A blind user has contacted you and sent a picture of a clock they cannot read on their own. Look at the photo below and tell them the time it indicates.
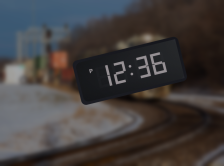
12:36
